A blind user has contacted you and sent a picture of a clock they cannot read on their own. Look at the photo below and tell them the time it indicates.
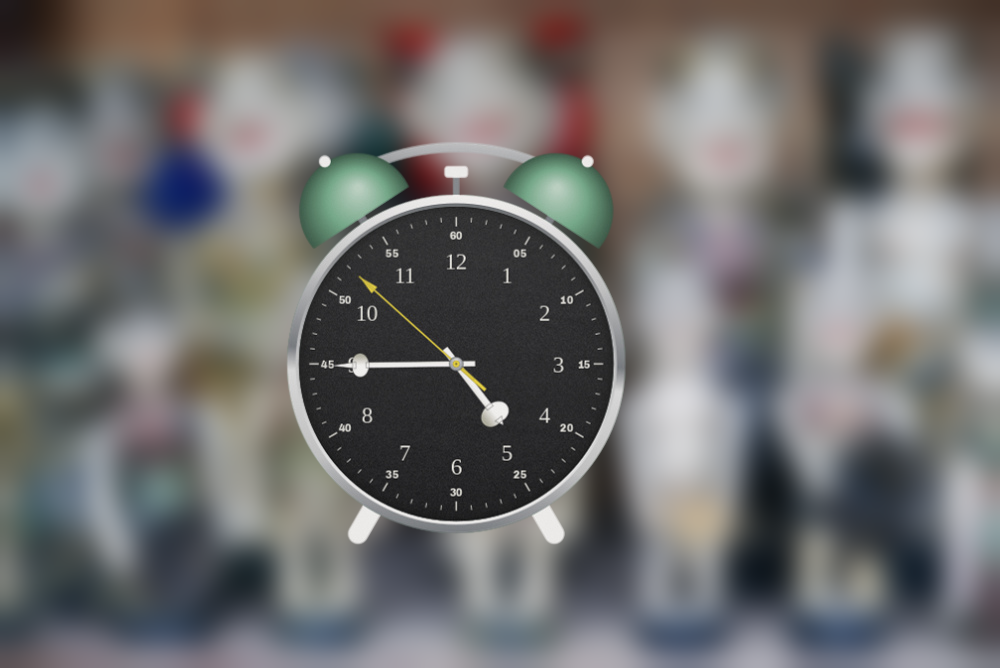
4:44:52
